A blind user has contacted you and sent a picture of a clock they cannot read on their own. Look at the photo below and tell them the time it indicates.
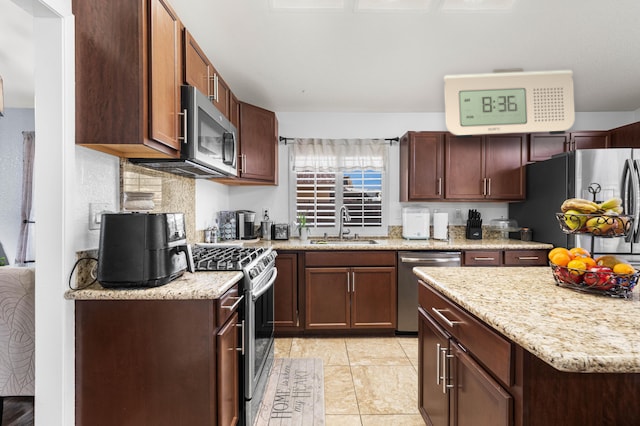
8:36
